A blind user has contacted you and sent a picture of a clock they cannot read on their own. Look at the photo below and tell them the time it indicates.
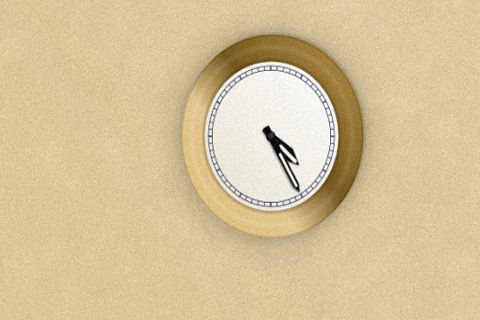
4:25
